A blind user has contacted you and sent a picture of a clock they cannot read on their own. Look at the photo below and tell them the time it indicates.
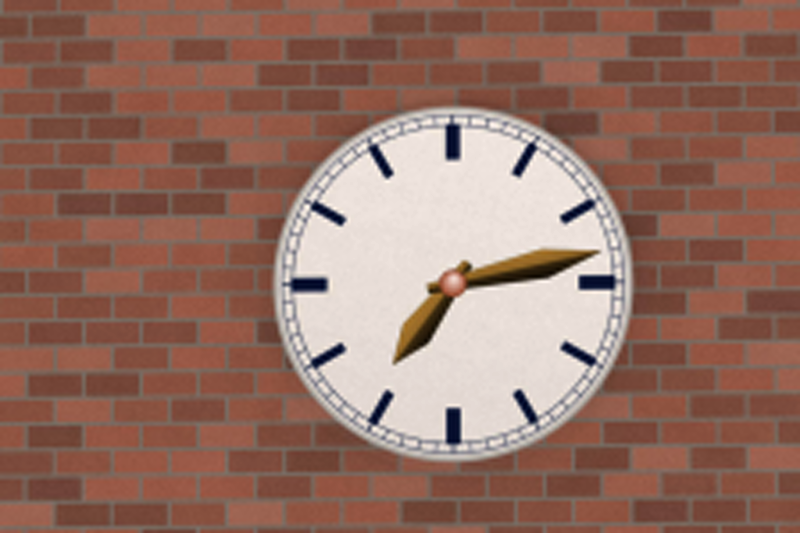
7:13
